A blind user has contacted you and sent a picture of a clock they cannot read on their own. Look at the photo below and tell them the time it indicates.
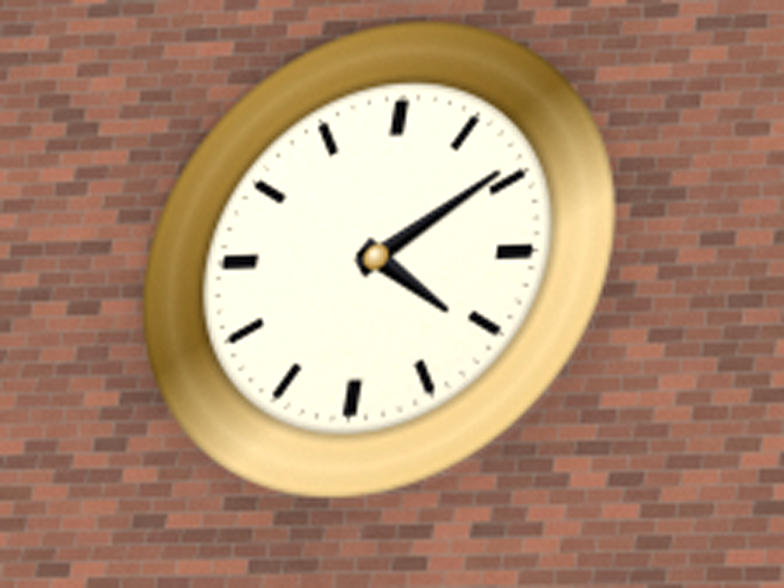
4:09
